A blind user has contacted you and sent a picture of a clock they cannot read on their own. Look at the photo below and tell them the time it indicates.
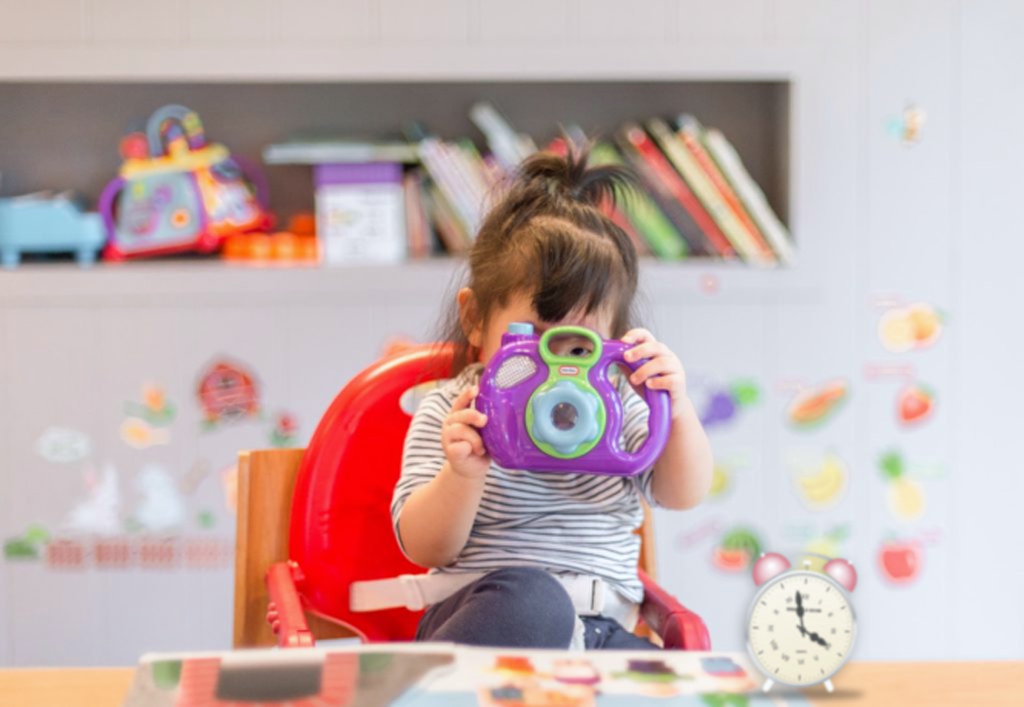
3:58
